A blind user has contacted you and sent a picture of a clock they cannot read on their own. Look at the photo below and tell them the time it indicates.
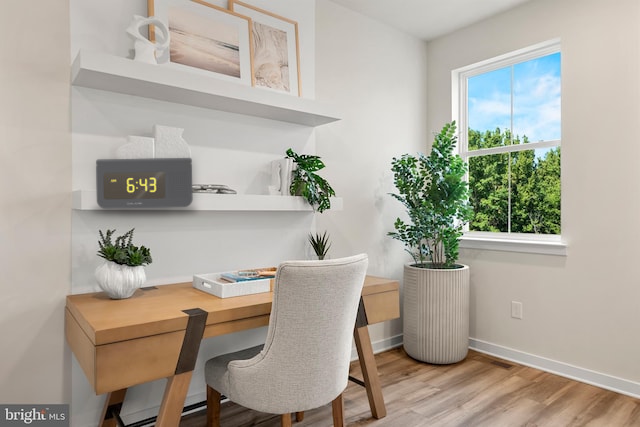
6:43
